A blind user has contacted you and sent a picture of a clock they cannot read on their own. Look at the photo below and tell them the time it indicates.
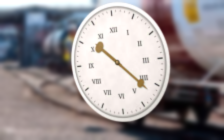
10:22
